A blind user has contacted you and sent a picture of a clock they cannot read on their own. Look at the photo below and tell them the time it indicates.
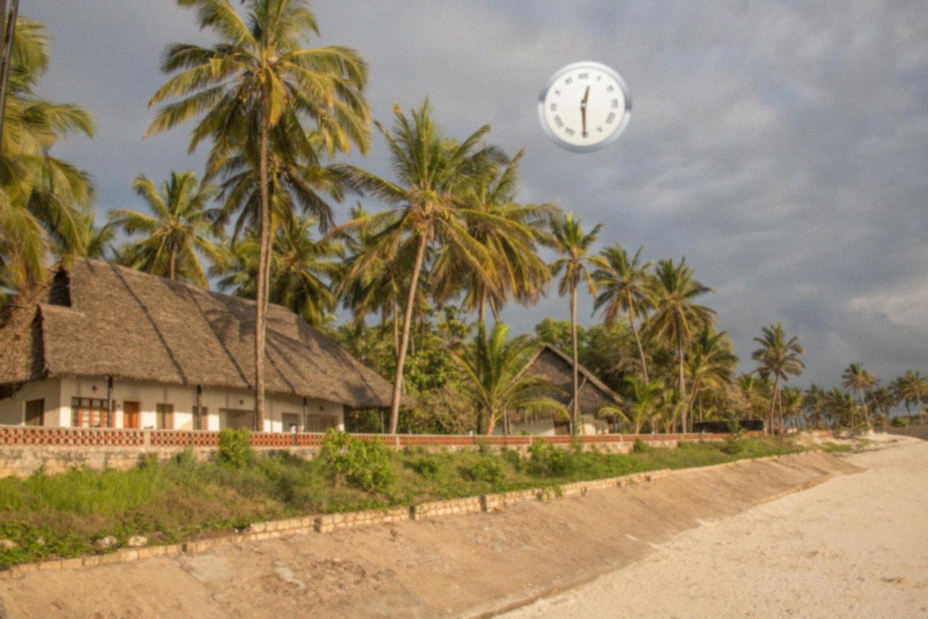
12:30
